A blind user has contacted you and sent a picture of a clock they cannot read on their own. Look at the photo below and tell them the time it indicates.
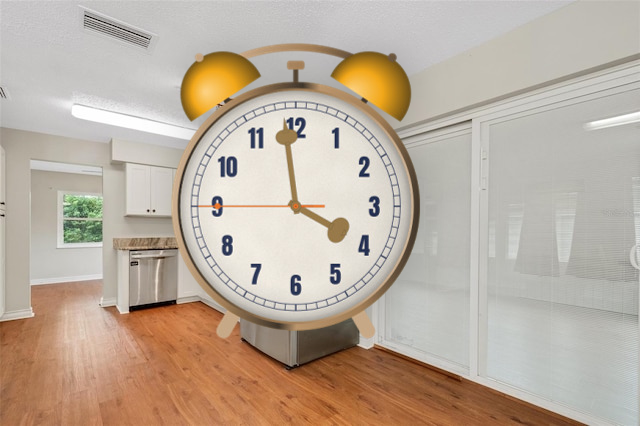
3:58:45
